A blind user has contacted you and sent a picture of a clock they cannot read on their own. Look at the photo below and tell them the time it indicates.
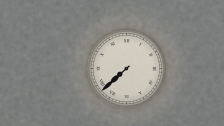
7:38
